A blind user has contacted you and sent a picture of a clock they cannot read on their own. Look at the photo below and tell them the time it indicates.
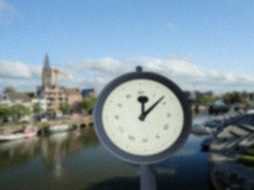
12:08
